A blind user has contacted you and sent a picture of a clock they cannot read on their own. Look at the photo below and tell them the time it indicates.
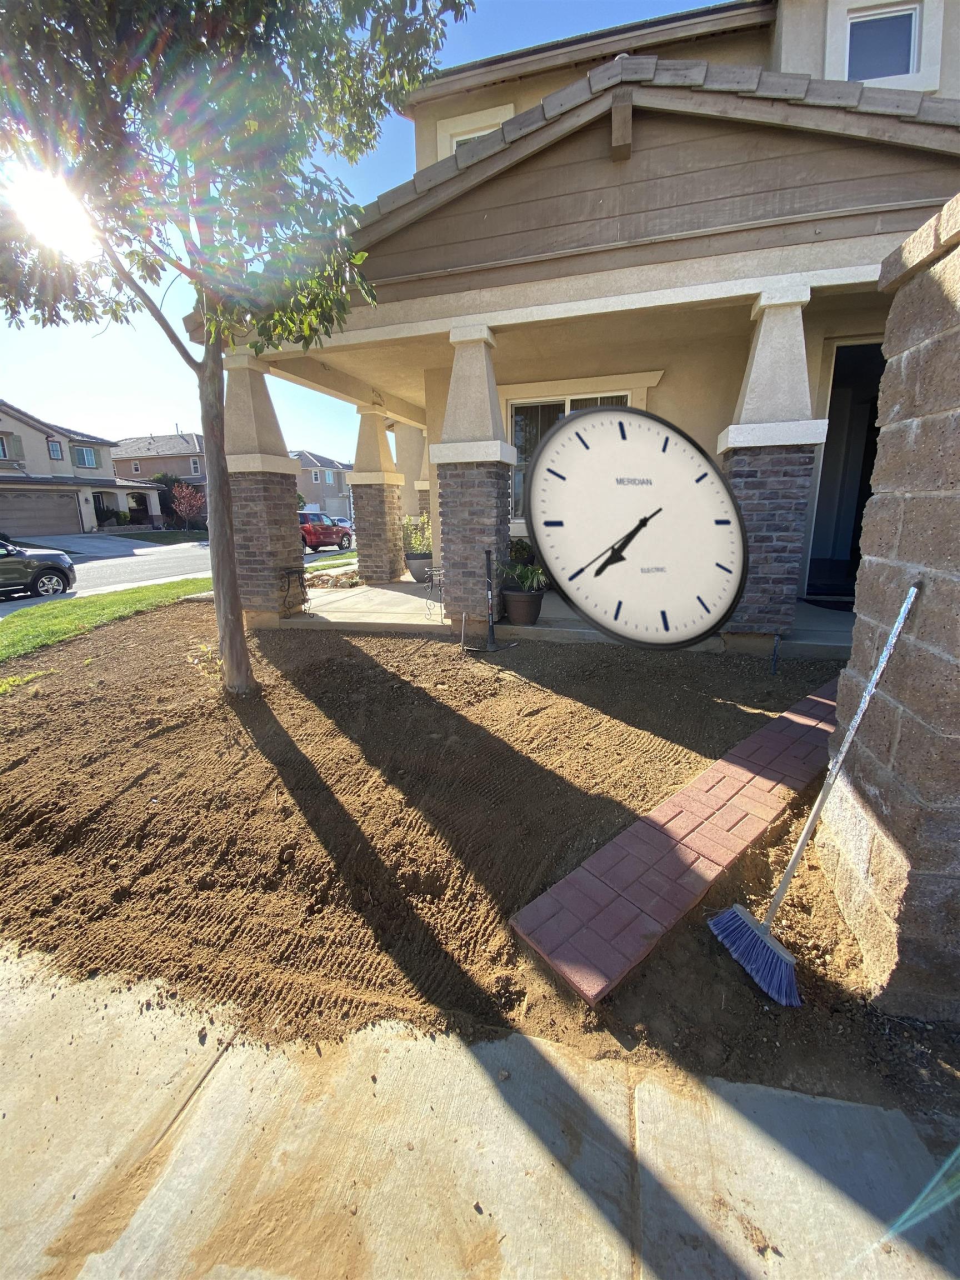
7:38:40
